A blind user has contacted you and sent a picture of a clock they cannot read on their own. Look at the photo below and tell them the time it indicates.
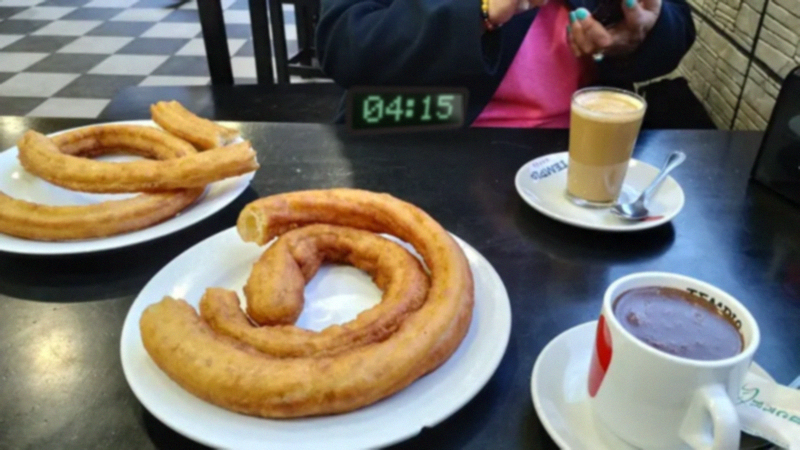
4:15
